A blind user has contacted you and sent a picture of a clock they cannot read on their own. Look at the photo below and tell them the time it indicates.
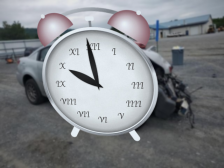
9:59
